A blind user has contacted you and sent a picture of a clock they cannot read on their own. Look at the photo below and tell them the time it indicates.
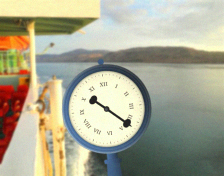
10:22
